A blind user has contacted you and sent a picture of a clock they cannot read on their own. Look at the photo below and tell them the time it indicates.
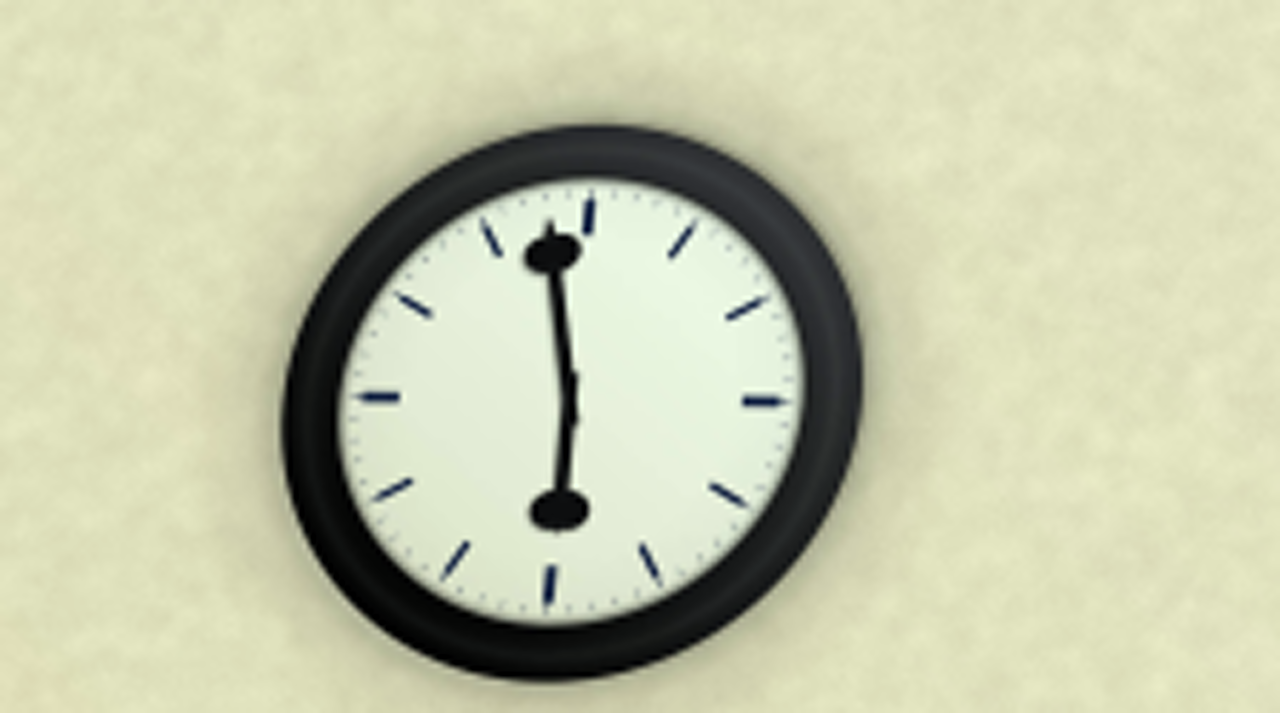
5:58
